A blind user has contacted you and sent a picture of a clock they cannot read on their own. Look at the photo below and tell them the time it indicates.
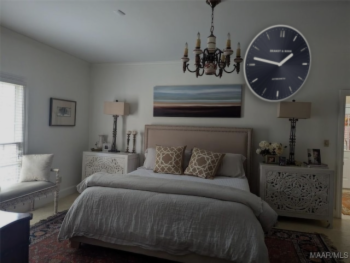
1:47
